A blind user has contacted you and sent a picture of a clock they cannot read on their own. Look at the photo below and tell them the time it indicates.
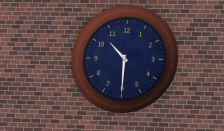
10:30
